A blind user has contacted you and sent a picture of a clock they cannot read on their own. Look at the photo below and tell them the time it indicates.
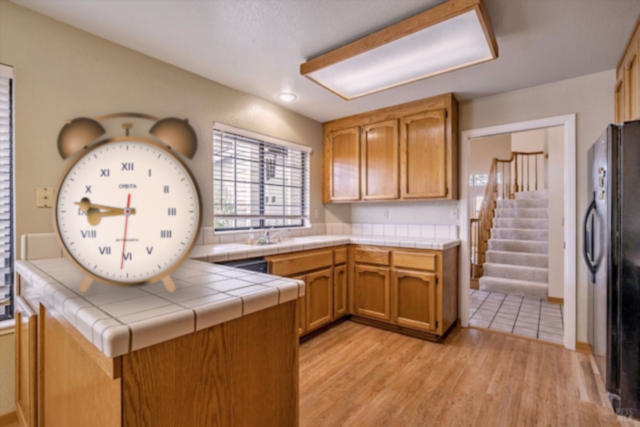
8:46:31
